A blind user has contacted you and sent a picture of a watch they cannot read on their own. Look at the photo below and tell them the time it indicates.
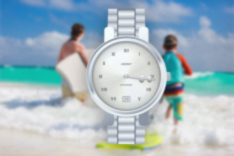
3:16
